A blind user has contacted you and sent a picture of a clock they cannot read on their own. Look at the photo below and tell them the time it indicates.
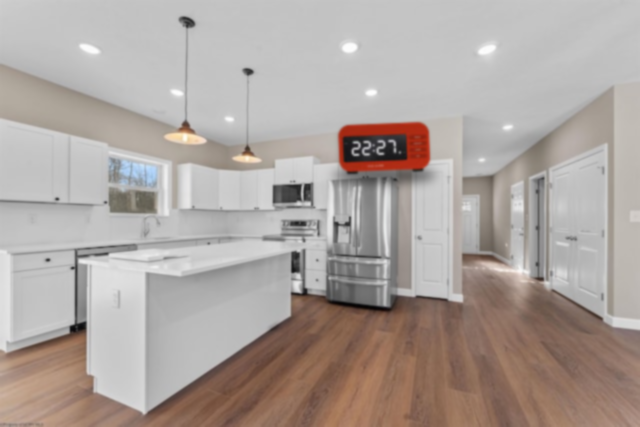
22:27
